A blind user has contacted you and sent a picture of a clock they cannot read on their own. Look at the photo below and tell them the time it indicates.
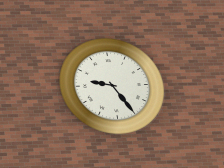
9:25
